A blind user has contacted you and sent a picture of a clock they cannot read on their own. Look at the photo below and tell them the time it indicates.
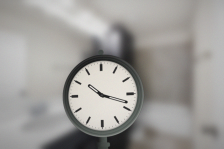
10:18
